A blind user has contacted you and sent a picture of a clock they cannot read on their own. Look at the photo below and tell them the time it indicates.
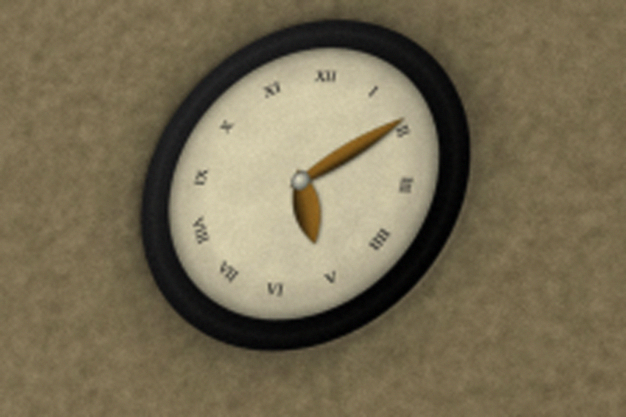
5:09
